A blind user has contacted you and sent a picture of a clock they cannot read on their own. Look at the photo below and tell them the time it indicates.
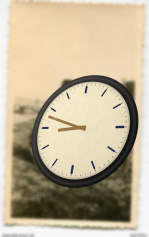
8:48
